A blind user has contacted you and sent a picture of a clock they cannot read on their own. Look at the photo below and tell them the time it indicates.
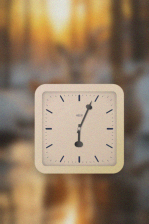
6:04
